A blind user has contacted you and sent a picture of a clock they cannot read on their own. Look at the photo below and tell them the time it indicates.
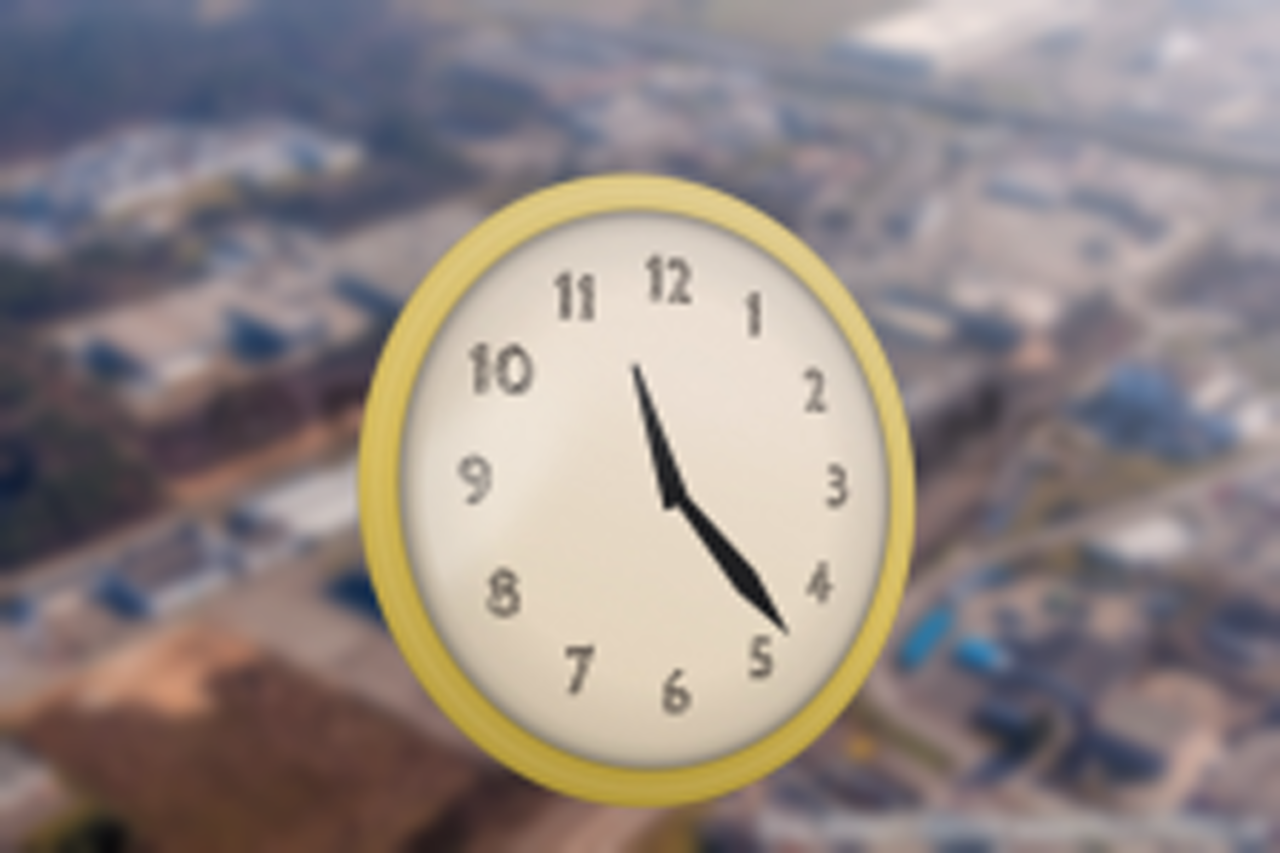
11:23
